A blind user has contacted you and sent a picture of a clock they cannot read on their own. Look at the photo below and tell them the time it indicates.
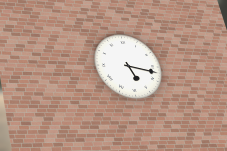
5:17
